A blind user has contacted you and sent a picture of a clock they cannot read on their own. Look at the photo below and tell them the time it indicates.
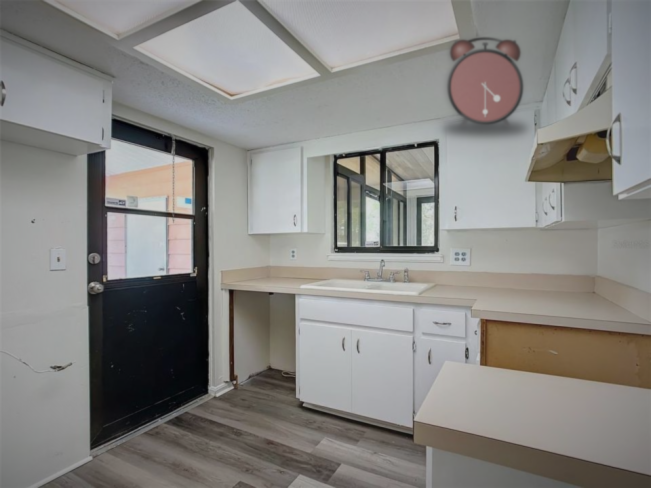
4:30
